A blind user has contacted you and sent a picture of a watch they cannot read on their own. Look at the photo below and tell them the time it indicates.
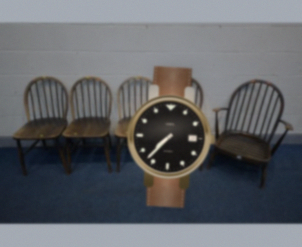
7:37
